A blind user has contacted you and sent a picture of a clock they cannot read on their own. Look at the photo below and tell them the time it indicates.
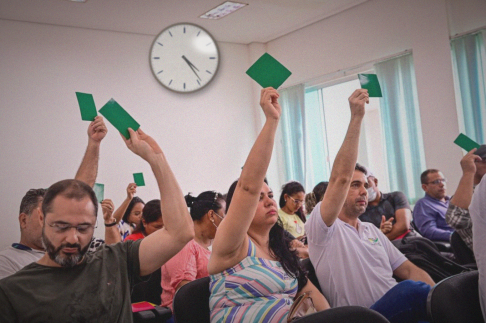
4:24
